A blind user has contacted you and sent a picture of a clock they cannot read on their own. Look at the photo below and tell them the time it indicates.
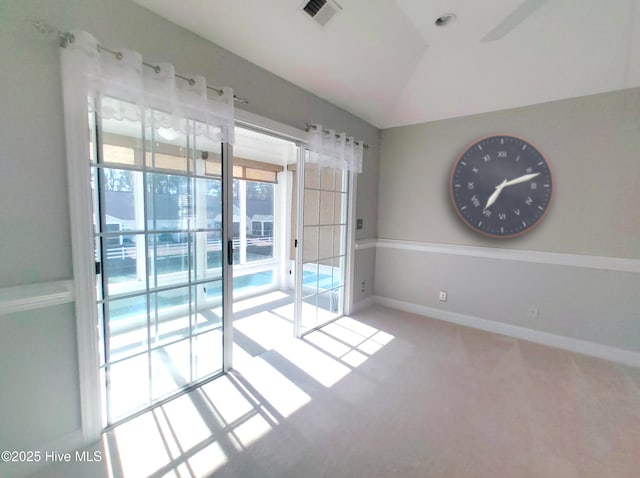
7:12
